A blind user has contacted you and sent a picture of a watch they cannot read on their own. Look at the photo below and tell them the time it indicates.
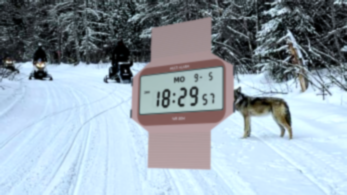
18:29
